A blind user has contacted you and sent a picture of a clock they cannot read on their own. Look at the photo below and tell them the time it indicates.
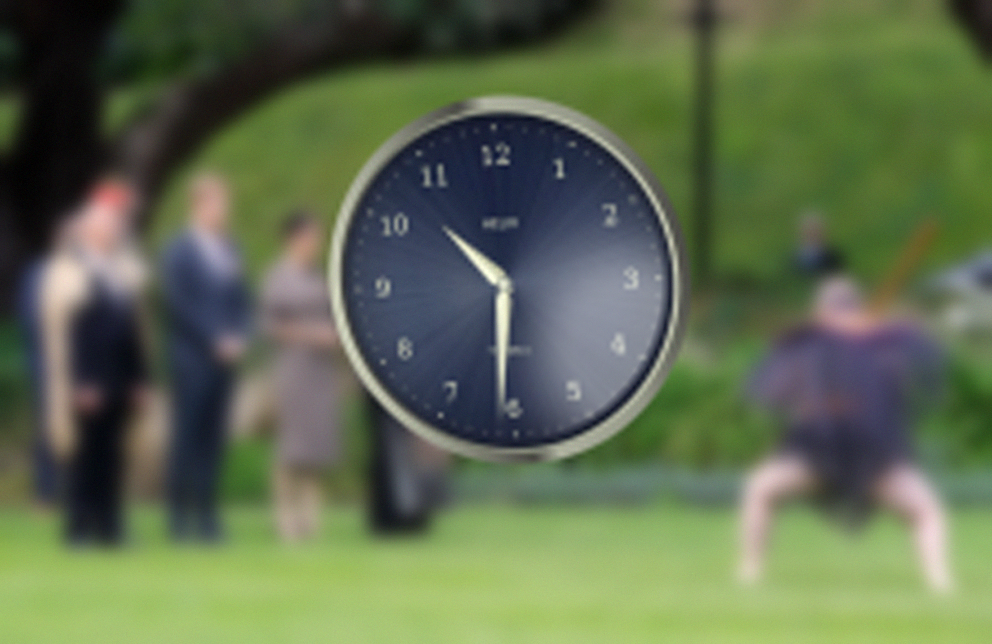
10:31
